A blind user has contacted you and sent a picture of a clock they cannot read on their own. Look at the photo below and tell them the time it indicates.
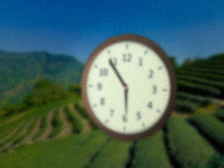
5:54
